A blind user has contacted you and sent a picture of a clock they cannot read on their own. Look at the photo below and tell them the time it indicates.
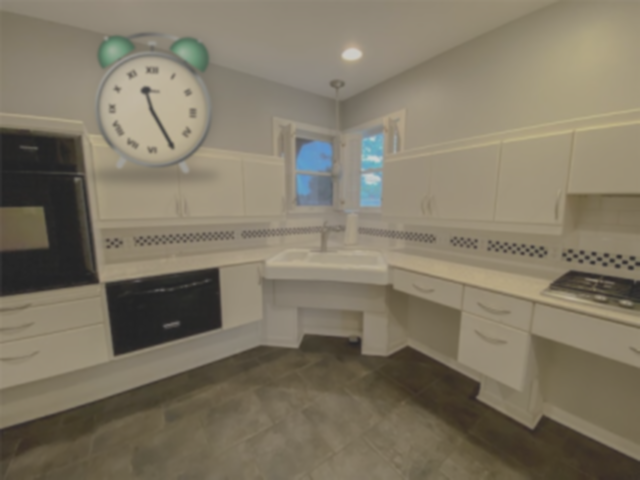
11:25
